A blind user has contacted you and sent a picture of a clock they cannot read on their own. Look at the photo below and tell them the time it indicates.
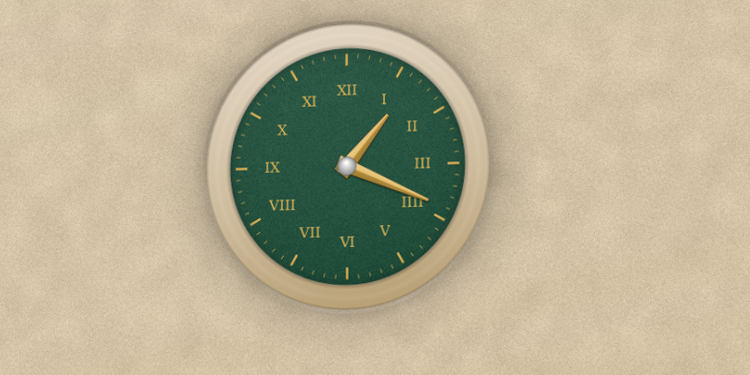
1:19
